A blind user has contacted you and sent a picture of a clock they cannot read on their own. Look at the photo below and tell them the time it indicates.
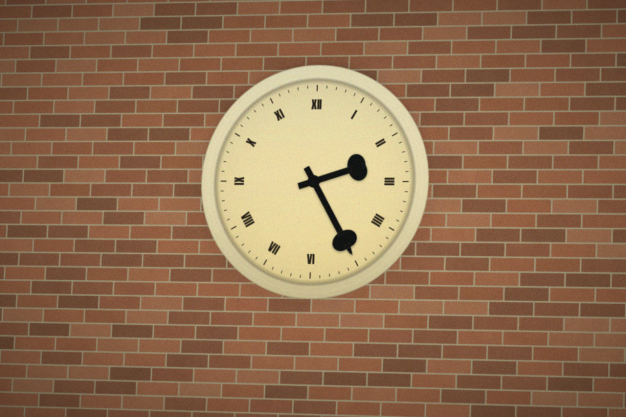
2:25
